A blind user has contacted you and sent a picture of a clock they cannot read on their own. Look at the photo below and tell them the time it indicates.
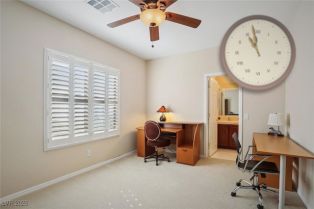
10:58
